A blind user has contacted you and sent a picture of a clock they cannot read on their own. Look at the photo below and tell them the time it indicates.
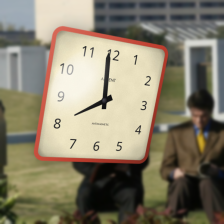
7:59
